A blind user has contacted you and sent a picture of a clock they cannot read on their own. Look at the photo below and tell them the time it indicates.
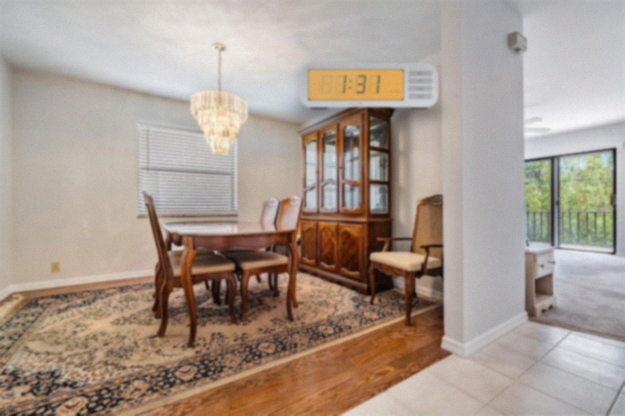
1:31
